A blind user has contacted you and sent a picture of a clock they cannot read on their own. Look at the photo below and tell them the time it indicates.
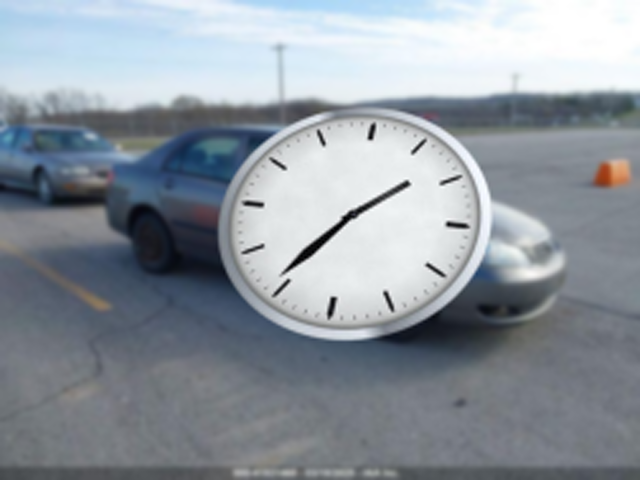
1:36
